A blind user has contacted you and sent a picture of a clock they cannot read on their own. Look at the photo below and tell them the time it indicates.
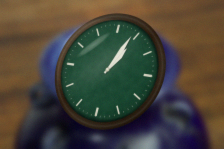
1:04
